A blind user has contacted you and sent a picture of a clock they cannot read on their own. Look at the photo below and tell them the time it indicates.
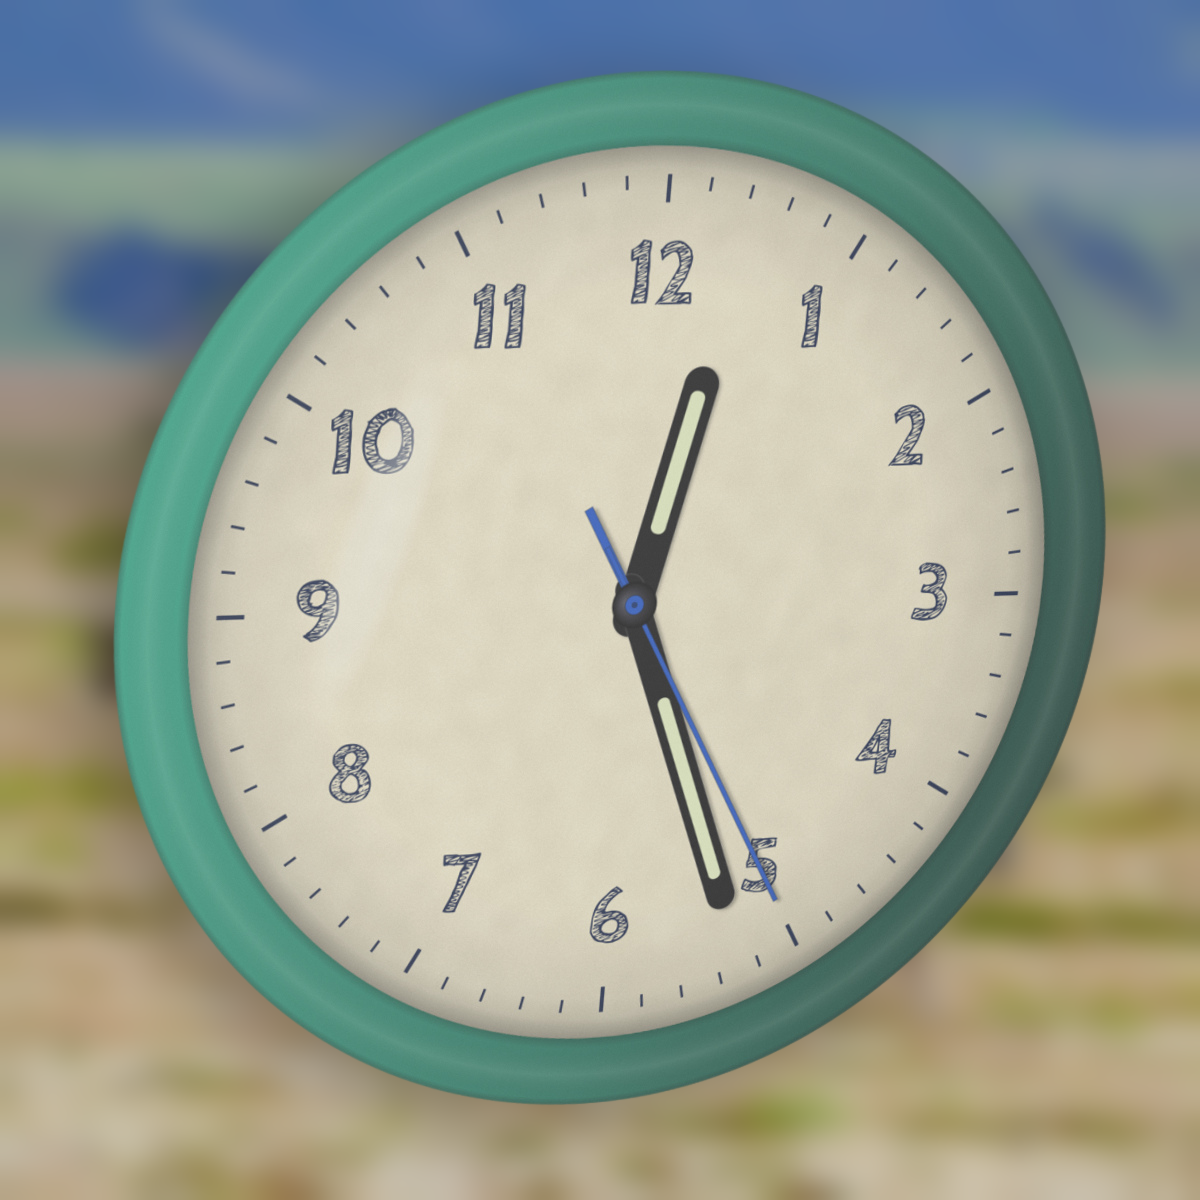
12:26:25
